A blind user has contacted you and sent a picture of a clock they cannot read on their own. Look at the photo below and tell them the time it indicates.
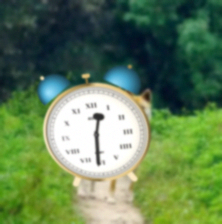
12:31
